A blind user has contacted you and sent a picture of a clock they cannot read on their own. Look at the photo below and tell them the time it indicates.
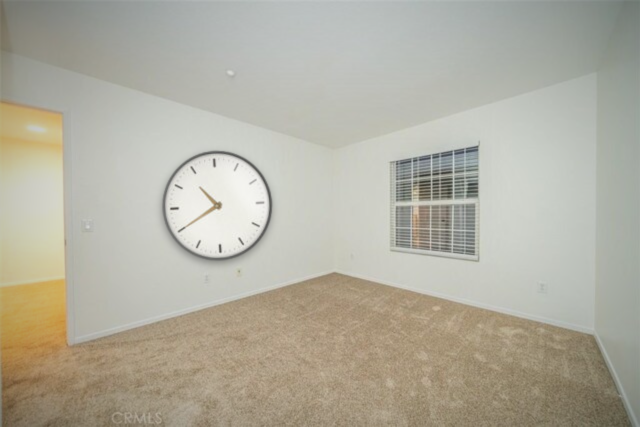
10:40
